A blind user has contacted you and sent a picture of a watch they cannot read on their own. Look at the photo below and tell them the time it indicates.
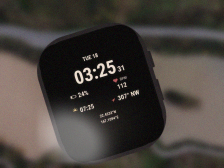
3:25:31
